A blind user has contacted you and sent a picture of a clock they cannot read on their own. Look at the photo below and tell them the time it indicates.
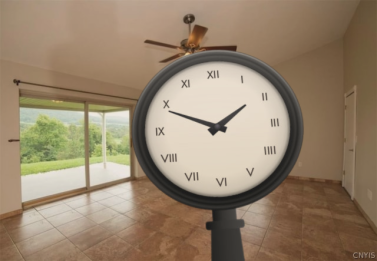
1:49
